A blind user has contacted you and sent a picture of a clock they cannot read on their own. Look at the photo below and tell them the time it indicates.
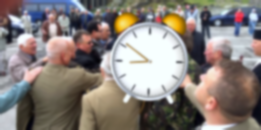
8:51
